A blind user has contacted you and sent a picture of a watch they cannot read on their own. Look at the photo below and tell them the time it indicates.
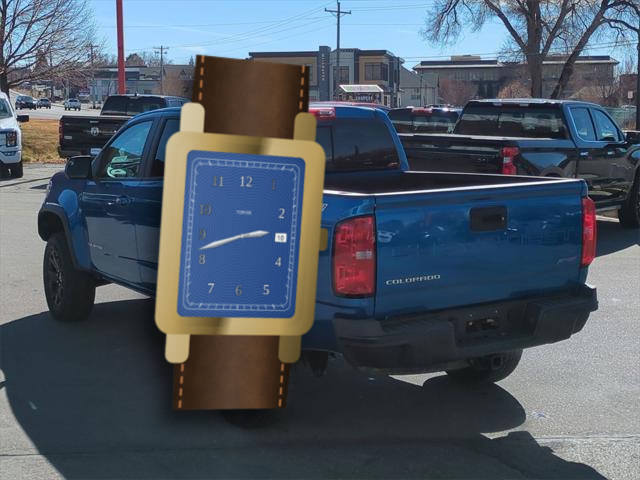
2:42
